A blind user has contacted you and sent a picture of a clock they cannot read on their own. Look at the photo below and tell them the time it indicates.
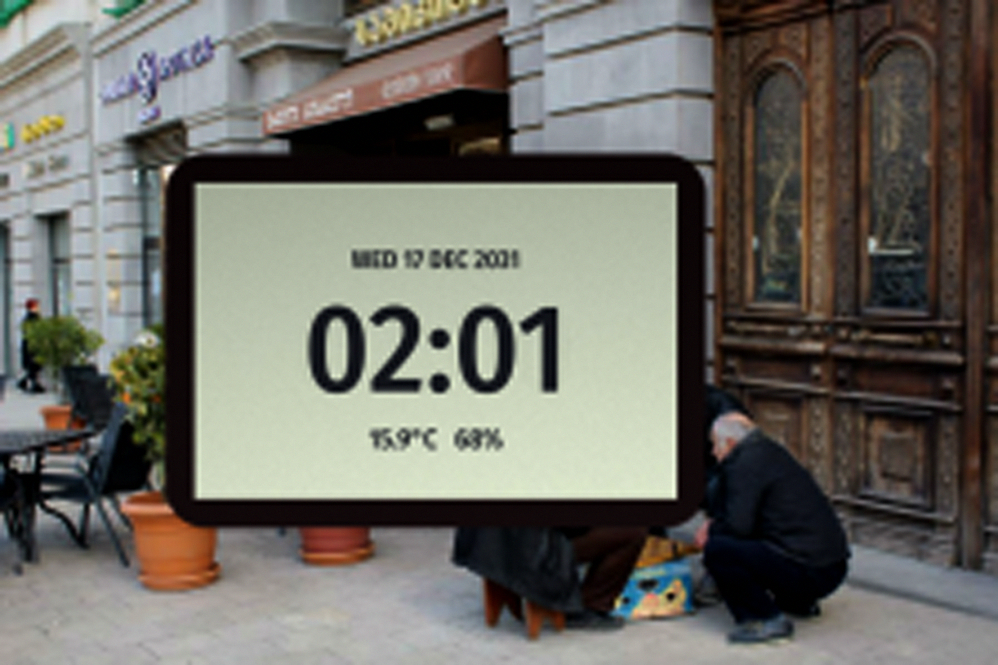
2:01
